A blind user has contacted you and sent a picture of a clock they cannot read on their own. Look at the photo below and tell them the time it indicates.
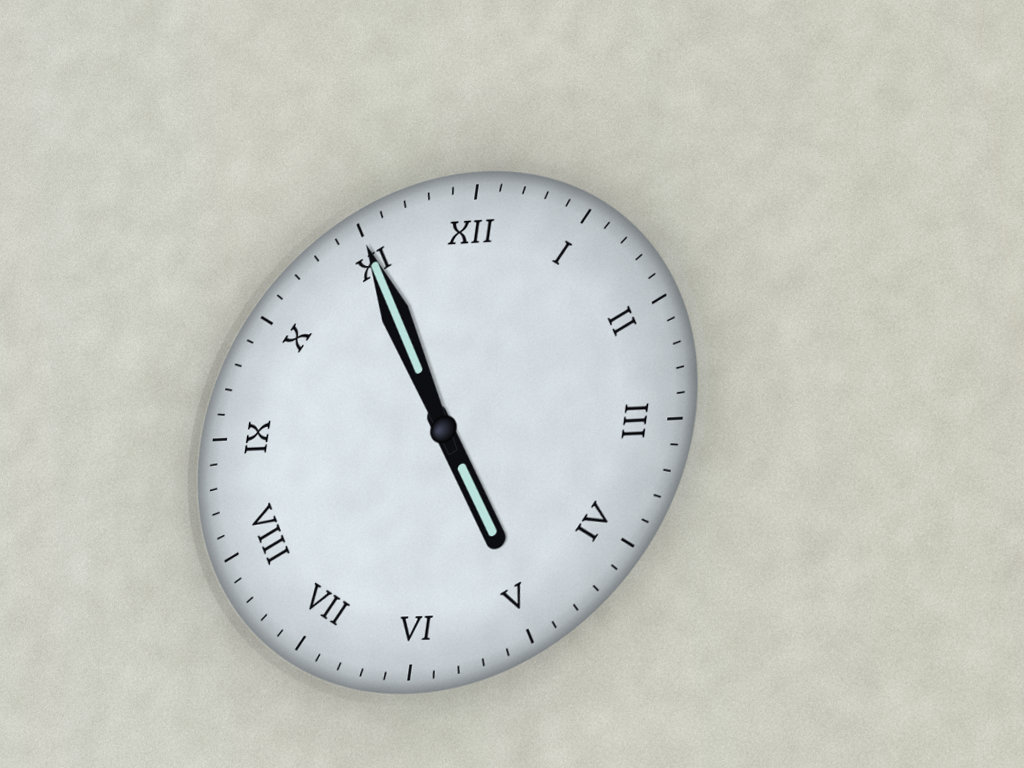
4:55
